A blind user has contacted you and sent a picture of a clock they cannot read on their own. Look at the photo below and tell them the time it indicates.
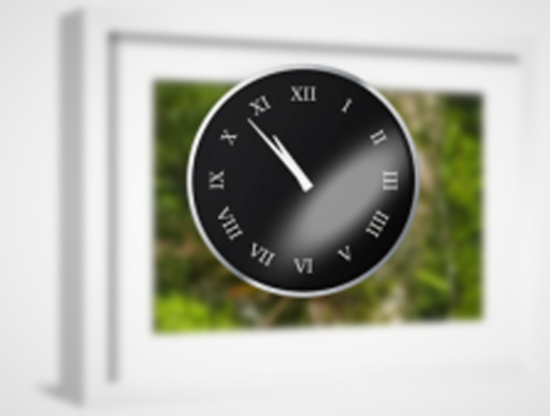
10:53
